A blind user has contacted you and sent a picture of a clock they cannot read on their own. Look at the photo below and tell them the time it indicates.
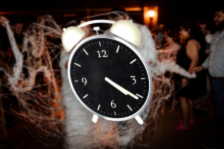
4:21
